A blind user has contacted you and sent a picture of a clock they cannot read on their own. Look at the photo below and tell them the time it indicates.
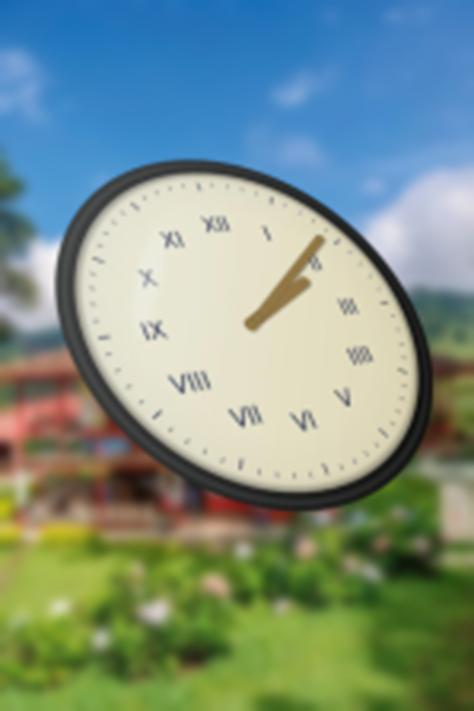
2:09
